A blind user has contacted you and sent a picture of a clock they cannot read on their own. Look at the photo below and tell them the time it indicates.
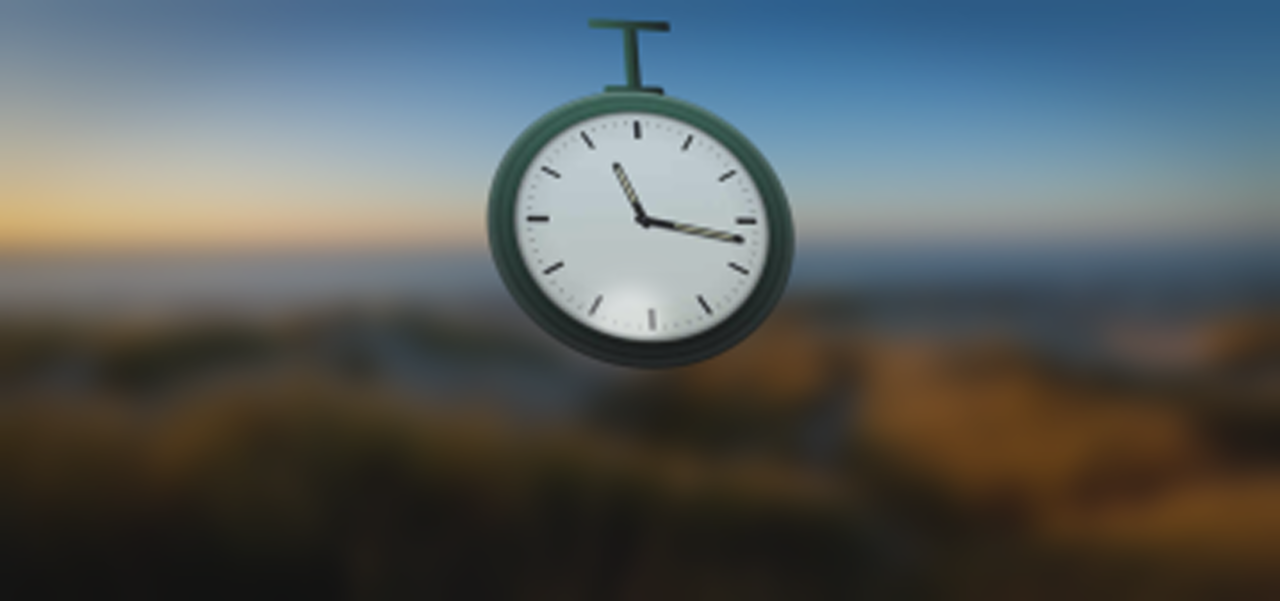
11:17
